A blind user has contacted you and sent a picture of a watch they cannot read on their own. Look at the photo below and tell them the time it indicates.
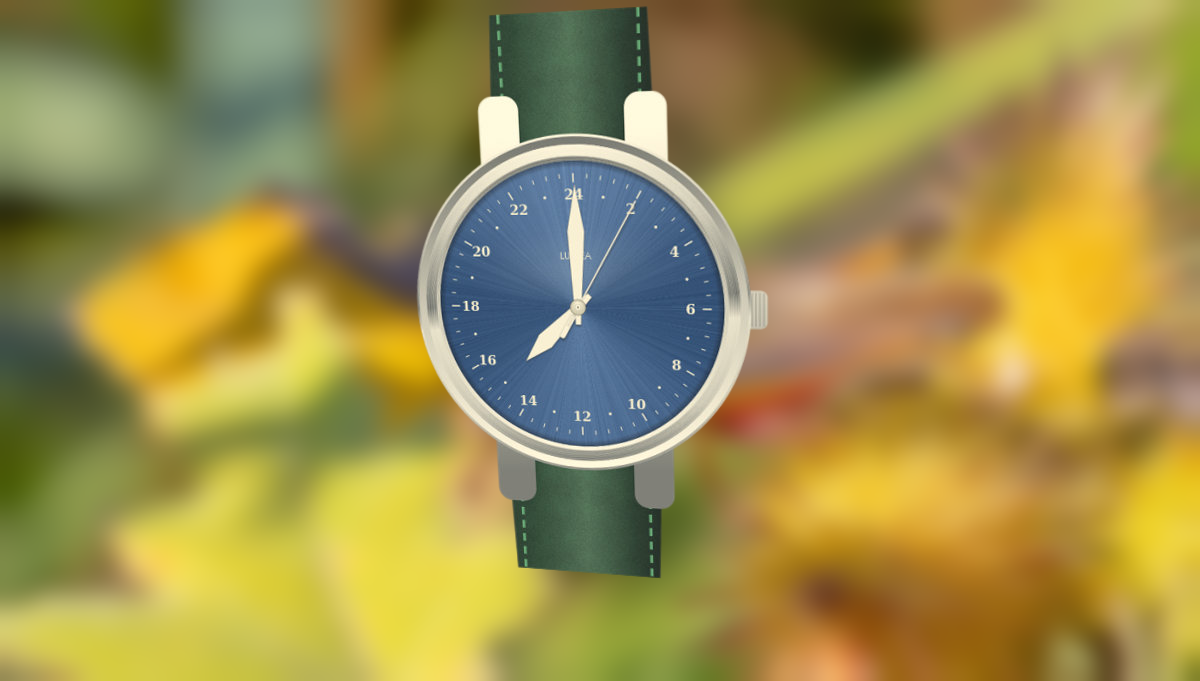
15:00:05
